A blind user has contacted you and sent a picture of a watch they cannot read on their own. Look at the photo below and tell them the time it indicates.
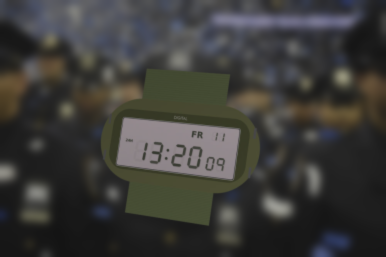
13:20:09
